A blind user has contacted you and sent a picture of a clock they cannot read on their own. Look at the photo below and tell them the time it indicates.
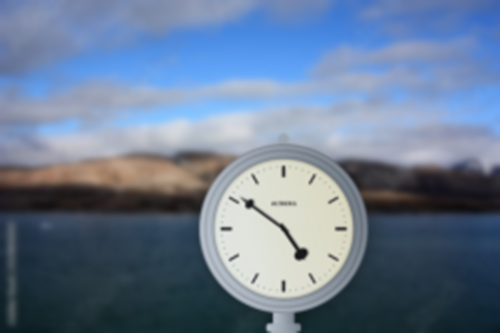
4:51
